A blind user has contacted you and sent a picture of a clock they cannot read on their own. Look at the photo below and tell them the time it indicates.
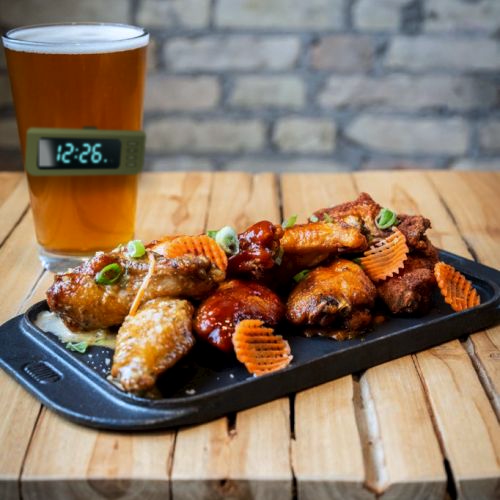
12:26
